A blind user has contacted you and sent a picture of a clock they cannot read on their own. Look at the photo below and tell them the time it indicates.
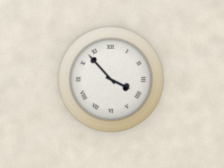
3:53
